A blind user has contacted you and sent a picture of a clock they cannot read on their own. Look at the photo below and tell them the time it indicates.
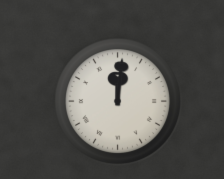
12:01
